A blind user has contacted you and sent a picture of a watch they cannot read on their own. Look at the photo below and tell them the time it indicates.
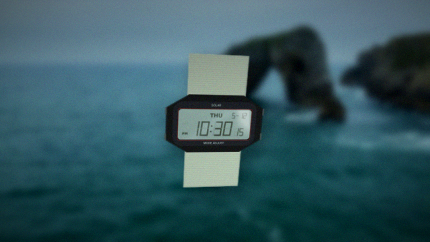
10:30:15
